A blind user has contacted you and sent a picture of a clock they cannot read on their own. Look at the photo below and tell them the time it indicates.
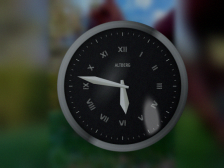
5:47
